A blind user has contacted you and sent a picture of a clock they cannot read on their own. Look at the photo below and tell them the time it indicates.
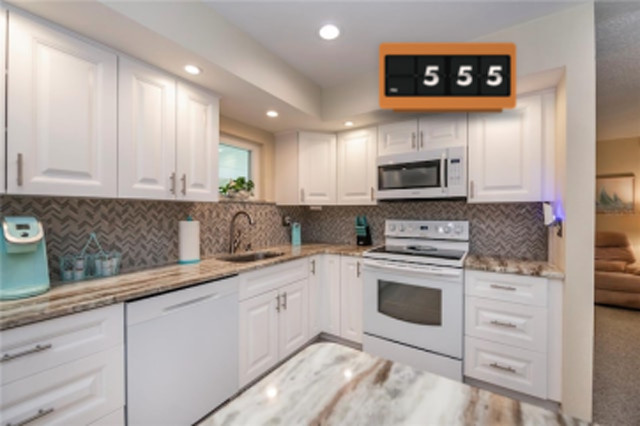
5:55
